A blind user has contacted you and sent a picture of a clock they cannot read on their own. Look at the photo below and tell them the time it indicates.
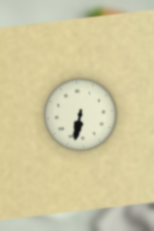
6:33
